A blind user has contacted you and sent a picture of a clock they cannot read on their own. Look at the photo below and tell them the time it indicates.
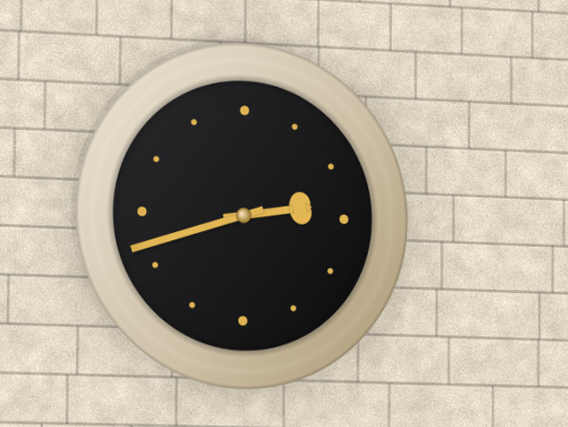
2:42
